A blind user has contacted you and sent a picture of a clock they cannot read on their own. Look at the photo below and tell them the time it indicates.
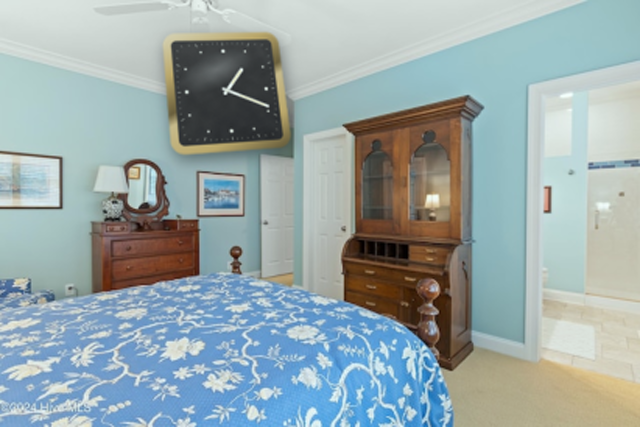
1:19
